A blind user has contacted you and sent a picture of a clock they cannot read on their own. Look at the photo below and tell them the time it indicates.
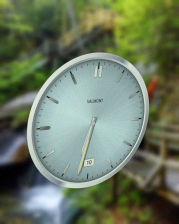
6:32
